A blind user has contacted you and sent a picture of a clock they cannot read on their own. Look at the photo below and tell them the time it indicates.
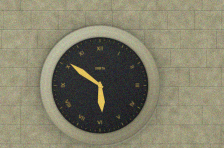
5:51
